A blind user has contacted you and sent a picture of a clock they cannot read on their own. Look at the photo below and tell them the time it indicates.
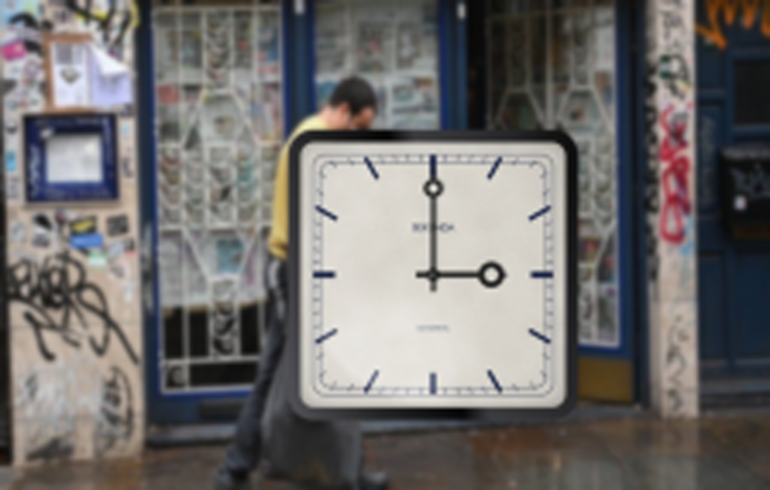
3:00
